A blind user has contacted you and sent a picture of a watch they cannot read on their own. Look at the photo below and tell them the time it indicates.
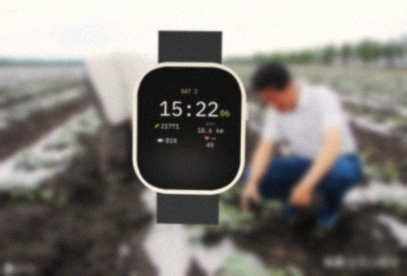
15:22
